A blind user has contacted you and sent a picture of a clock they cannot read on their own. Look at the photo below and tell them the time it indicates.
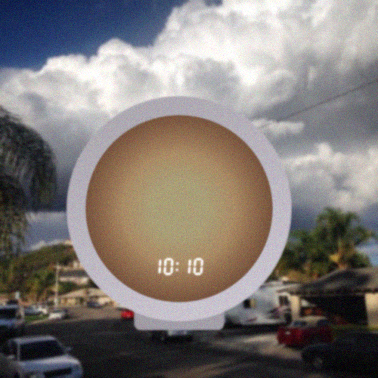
10:10
